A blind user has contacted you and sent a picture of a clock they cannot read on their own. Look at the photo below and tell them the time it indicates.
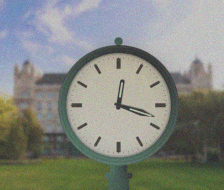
12:18
